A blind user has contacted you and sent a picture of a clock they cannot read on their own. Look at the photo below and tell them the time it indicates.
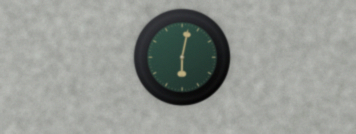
6:02
